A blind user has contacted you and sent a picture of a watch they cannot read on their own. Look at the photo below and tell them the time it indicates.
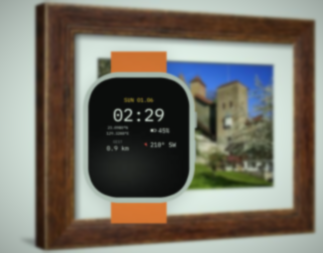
2:29
